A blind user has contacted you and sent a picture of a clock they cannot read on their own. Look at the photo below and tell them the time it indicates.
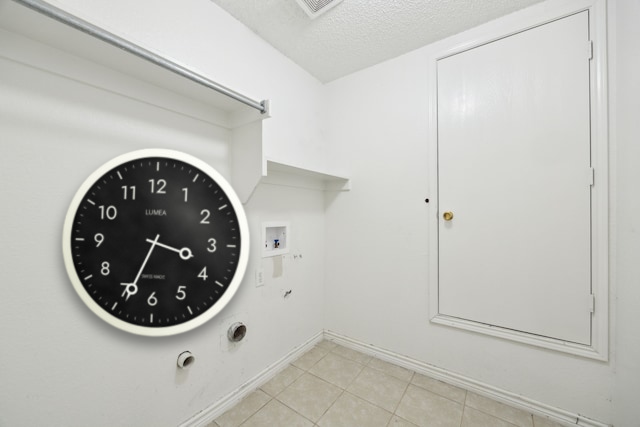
3:34
